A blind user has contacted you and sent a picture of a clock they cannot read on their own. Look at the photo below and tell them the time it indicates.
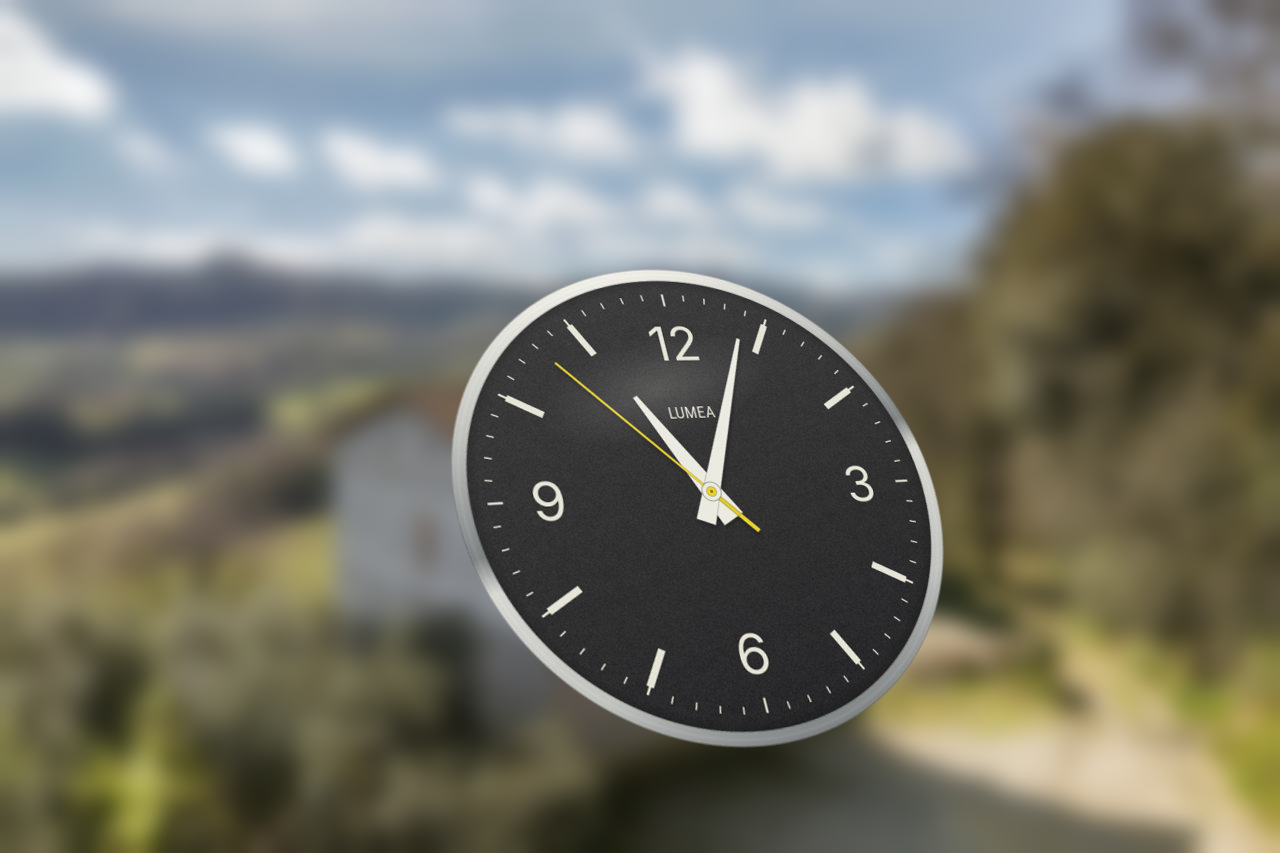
11:03:53
